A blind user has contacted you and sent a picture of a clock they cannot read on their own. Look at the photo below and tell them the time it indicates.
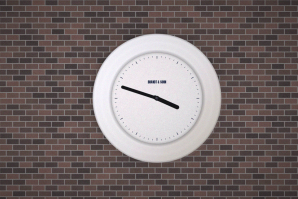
3:48
